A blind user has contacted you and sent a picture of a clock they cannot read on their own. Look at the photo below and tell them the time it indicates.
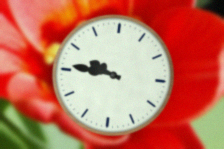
9:46
